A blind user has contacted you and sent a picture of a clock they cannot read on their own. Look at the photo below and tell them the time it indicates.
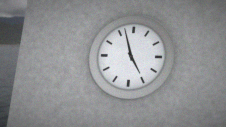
4:57
